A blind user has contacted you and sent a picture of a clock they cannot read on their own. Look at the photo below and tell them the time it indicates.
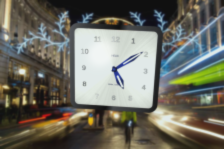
5:09
